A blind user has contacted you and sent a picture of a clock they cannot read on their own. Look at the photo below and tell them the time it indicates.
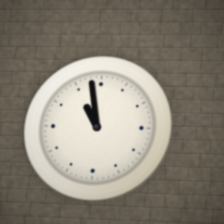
10:58
